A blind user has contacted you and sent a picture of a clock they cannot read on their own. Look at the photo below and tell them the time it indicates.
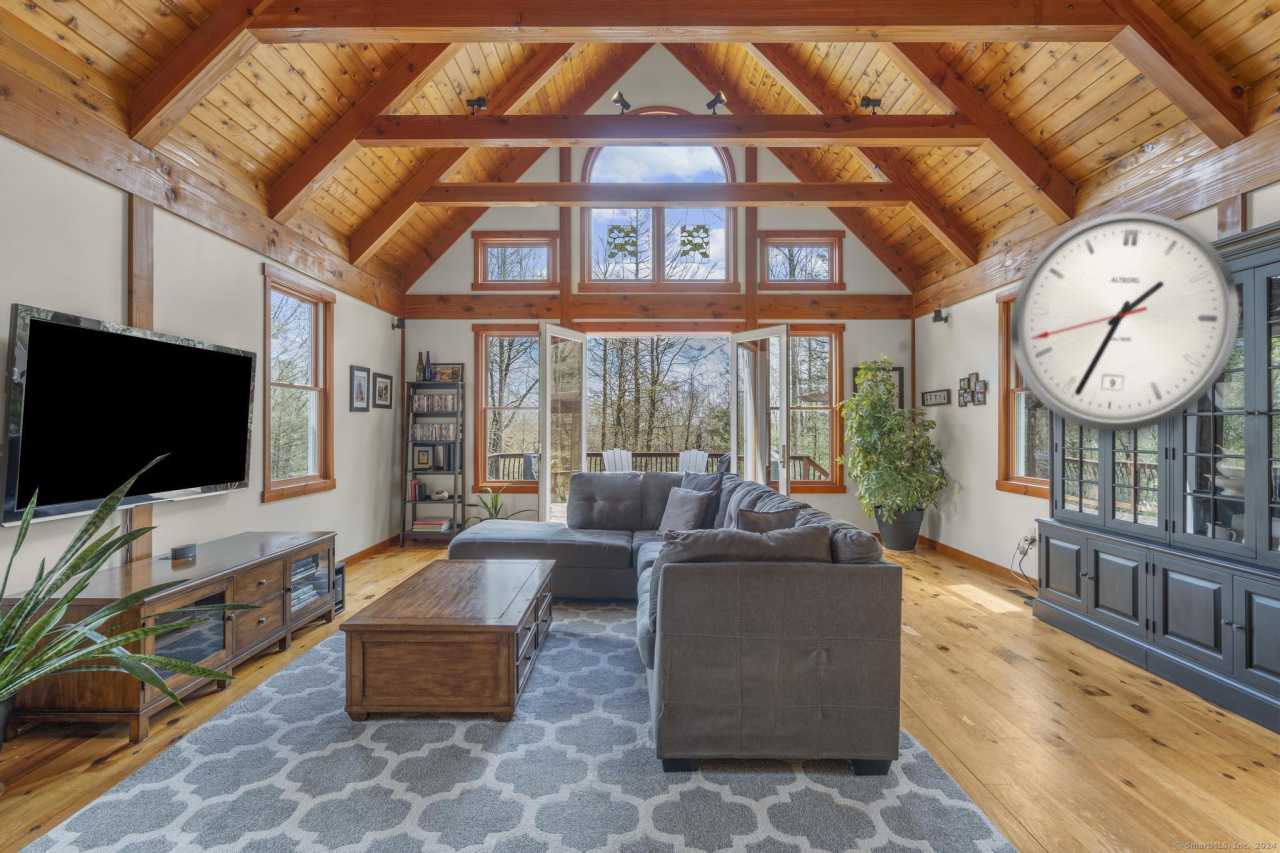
1:33:42
